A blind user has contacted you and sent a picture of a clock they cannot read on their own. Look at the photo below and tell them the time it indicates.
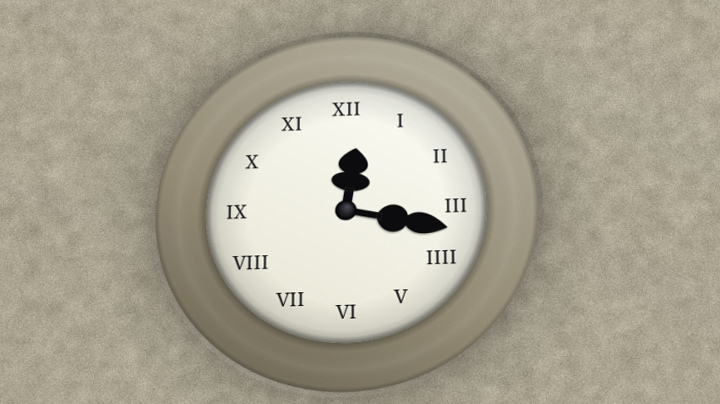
12:17
